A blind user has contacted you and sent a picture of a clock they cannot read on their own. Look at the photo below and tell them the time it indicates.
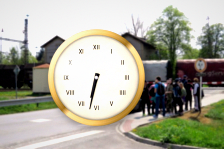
6:32
